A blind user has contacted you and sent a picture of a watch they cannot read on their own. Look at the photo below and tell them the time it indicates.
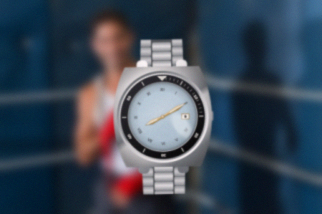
8:10
